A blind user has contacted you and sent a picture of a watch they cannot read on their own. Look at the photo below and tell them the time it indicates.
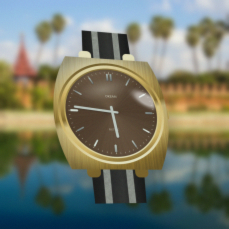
5:46
